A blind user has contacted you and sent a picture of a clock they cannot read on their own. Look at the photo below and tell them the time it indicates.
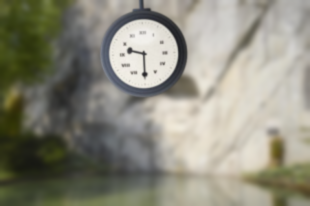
9:30
